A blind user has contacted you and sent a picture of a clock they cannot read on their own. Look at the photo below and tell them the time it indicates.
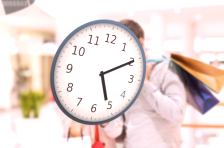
5:10
